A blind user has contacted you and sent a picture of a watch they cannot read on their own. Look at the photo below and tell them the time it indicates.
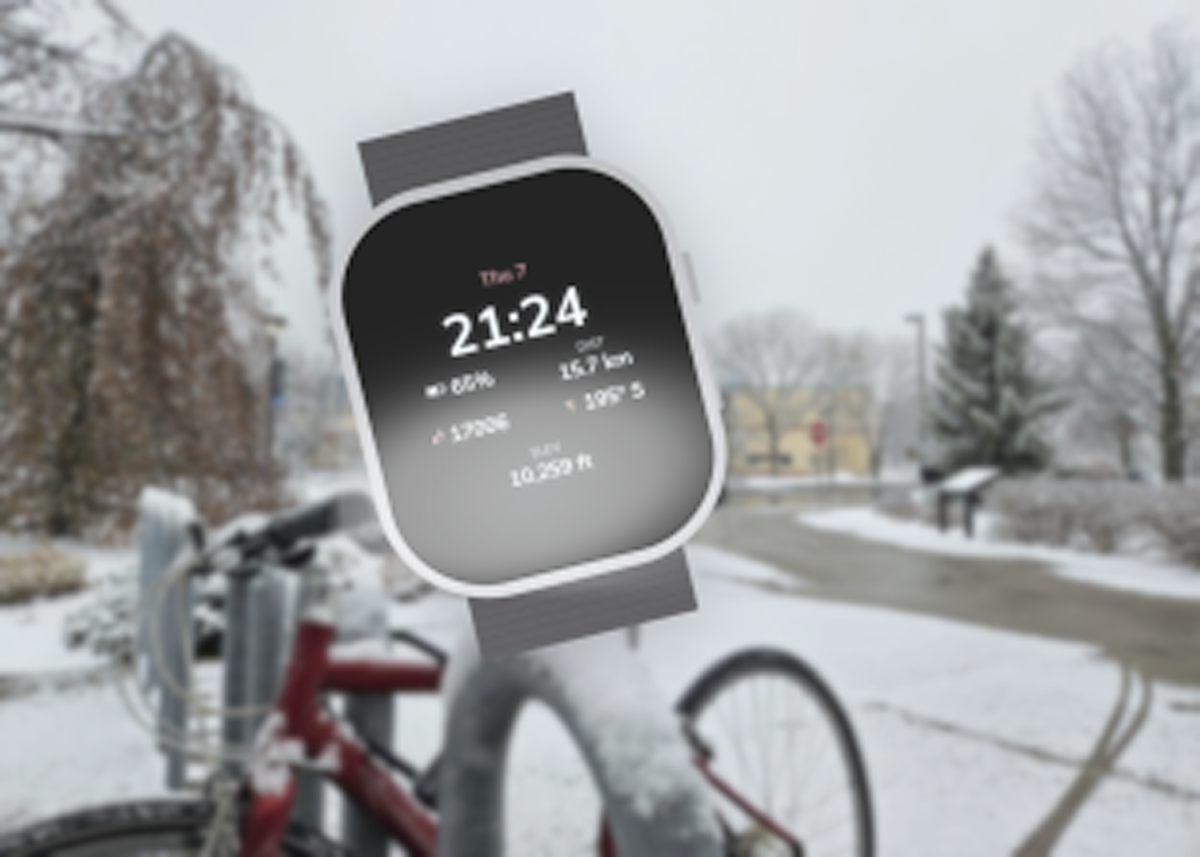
21:24
